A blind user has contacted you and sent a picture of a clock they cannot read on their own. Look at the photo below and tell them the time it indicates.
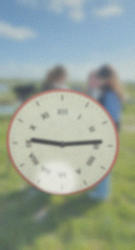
9:14
